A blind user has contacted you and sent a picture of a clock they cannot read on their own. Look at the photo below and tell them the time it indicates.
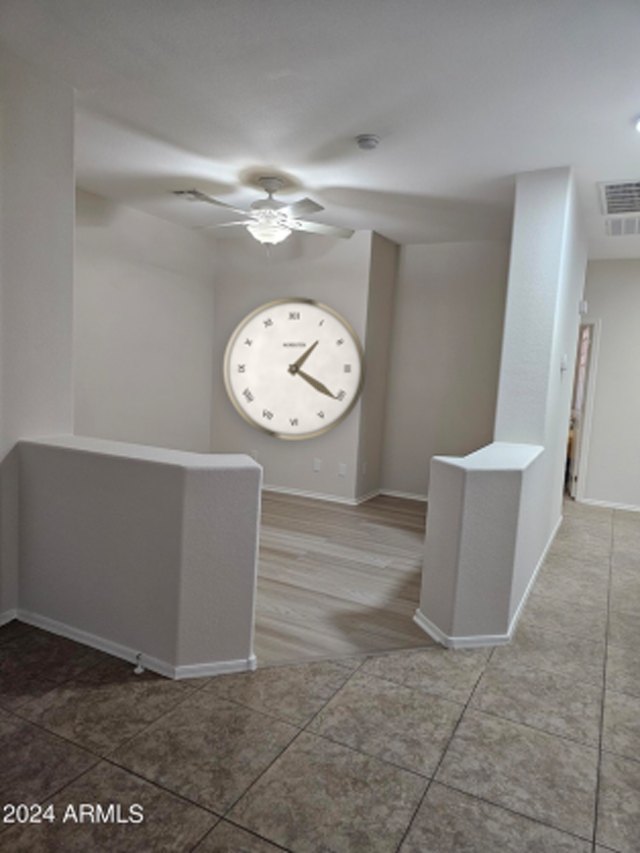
1:21
